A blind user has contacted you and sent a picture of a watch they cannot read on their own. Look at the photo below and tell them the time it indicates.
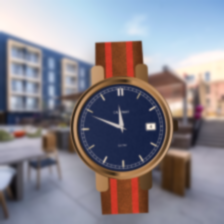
11:49
